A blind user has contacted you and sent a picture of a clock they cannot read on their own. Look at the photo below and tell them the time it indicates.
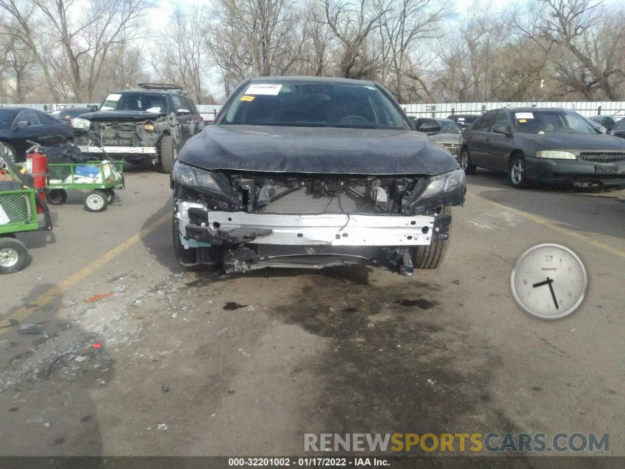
8:27
